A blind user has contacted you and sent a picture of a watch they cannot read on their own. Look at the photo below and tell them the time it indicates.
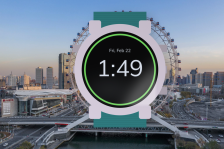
1:49
